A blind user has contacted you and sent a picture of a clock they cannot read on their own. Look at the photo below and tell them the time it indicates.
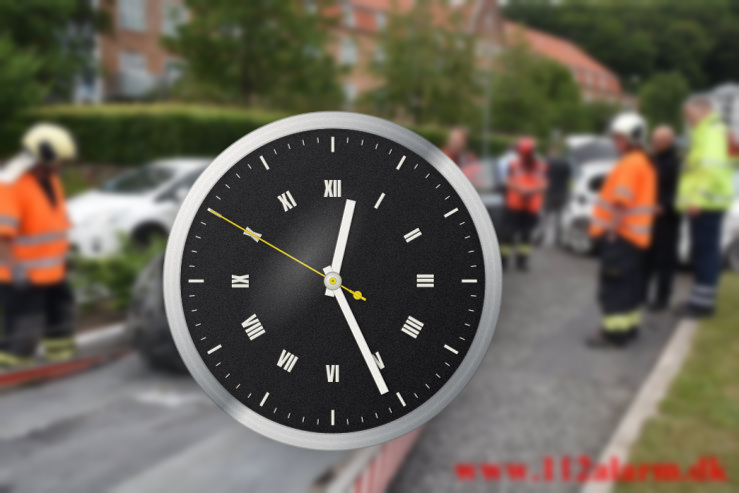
12:25:50
